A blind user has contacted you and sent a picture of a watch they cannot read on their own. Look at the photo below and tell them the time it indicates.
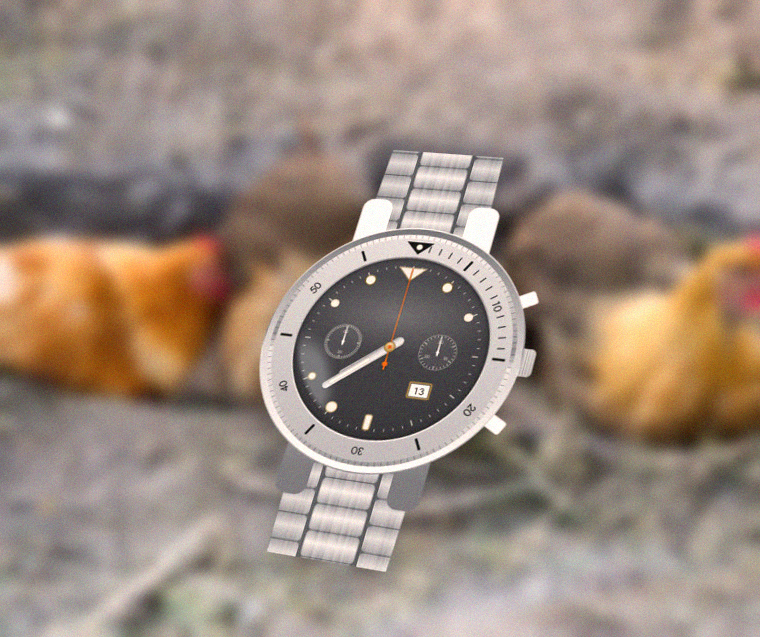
7:38
